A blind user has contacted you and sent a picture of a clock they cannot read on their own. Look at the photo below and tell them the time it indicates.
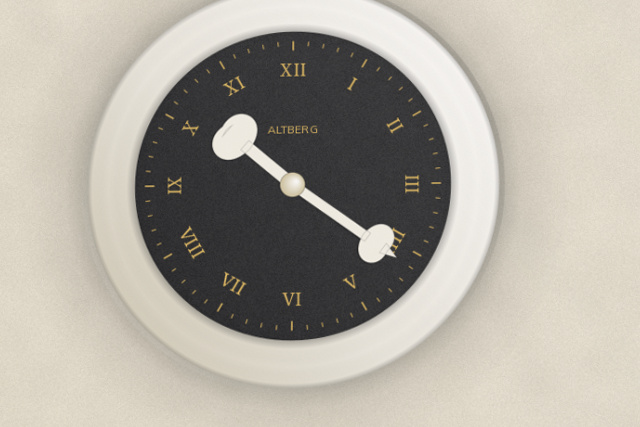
10:21
